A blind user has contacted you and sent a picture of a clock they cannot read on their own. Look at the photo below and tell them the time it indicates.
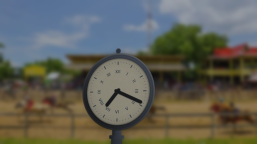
7:19
